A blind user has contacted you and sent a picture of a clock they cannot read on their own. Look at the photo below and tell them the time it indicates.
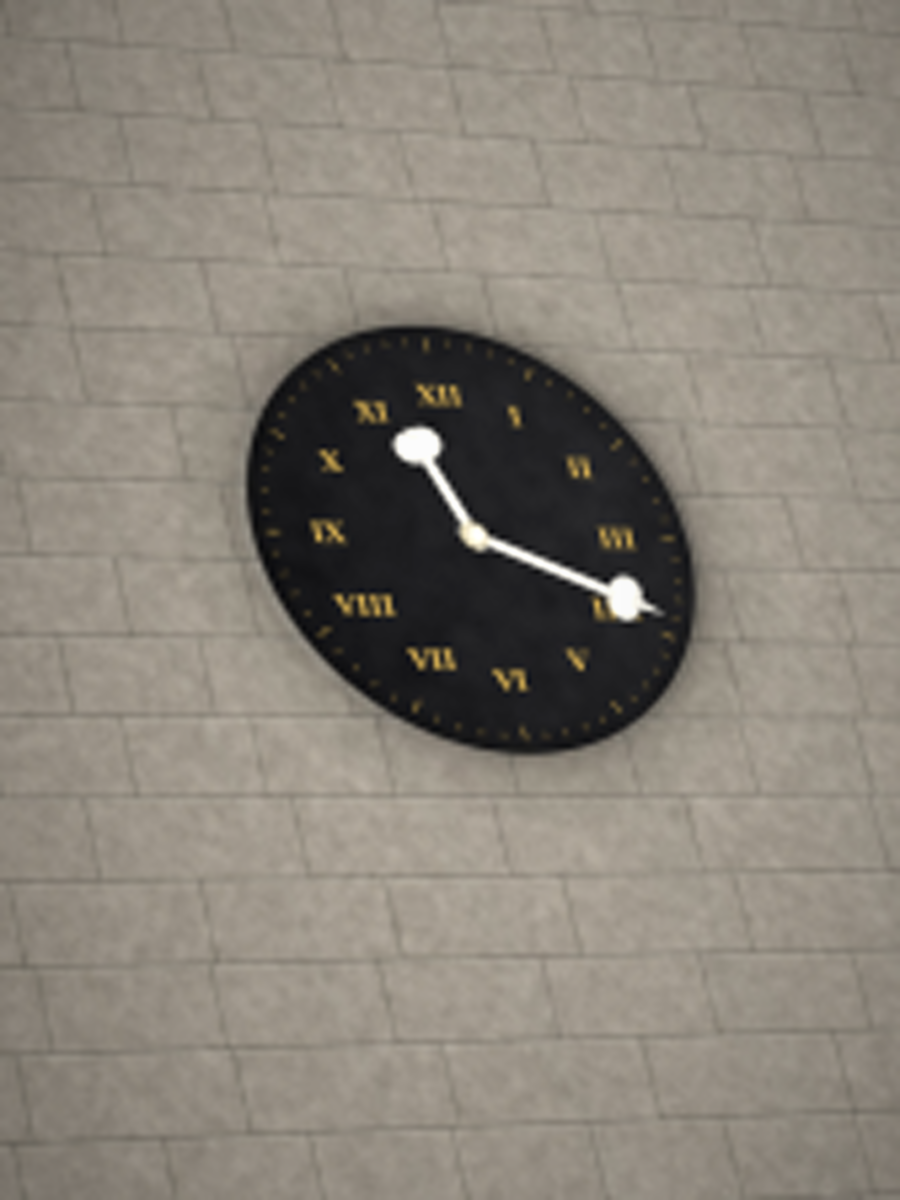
11:19
